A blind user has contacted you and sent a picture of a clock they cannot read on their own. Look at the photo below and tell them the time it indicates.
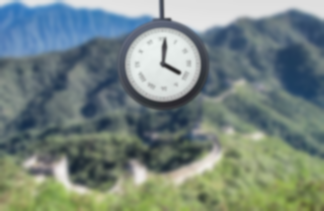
4:01
